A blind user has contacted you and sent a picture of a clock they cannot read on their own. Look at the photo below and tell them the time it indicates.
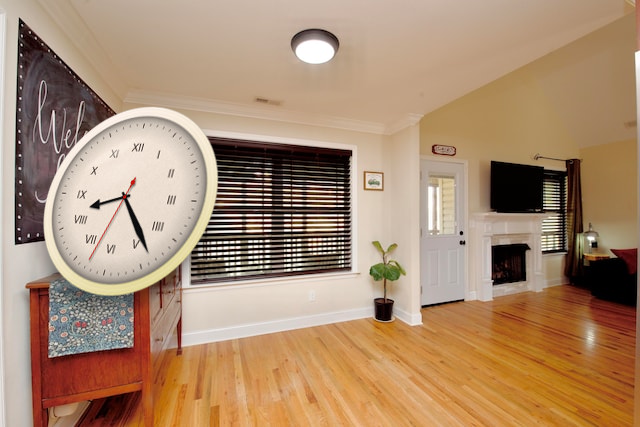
8:23:33
